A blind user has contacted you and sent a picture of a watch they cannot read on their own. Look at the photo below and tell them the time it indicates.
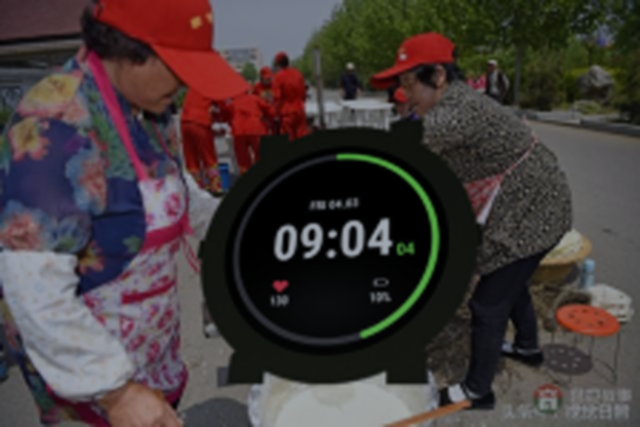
9:04
